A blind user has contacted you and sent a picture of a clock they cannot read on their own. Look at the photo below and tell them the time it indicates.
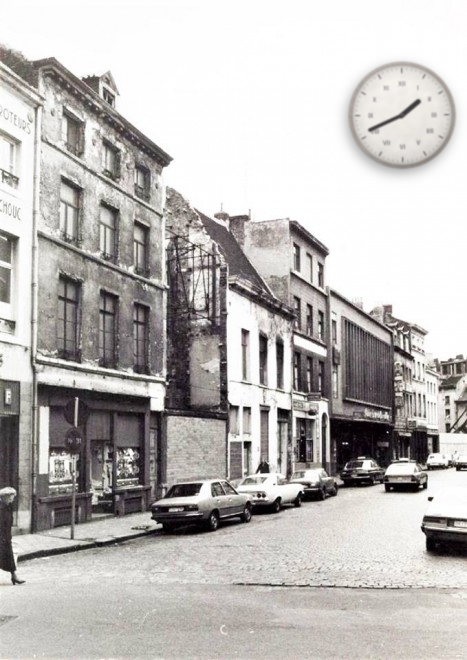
1:41
